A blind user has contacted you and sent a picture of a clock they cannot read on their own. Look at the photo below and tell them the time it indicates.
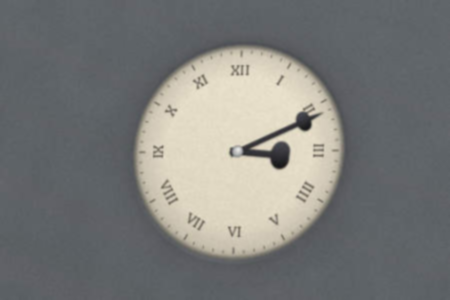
3:11
